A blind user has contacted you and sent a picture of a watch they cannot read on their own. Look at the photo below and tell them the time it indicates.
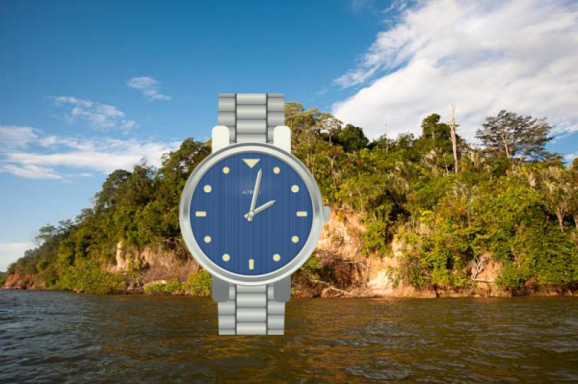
2:02
